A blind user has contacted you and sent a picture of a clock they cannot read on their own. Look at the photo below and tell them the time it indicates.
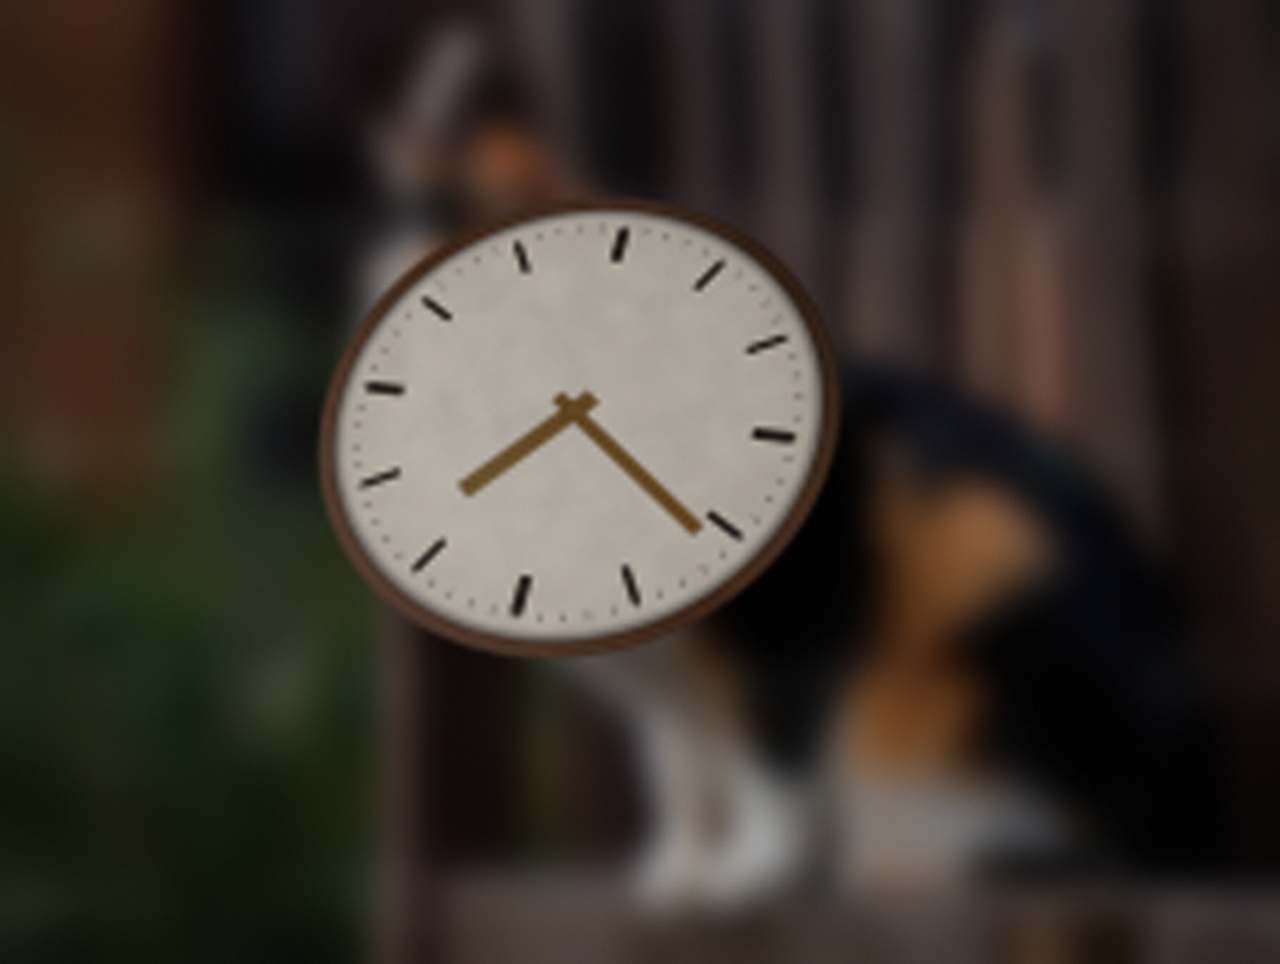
7:21
